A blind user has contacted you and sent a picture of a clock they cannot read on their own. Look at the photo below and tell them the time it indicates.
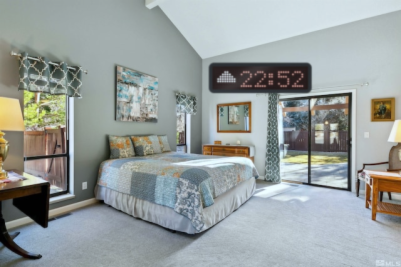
22:52
